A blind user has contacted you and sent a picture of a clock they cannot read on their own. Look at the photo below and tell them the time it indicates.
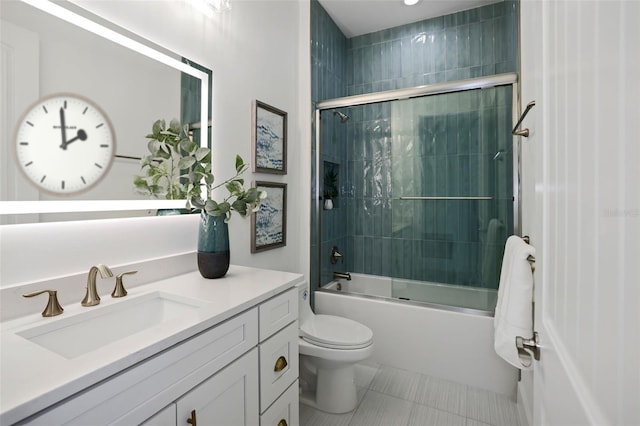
1:59
